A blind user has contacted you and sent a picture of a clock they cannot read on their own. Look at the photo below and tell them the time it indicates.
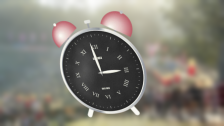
2:59
